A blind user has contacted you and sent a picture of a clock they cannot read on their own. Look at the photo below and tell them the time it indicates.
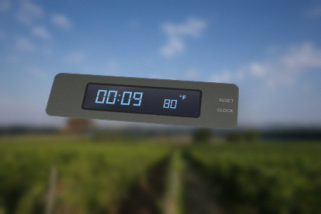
0:09
